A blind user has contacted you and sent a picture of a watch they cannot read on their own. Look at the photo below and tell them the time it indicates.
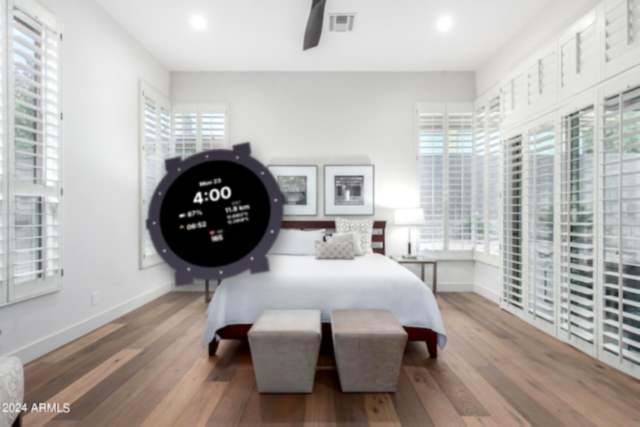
4:00
